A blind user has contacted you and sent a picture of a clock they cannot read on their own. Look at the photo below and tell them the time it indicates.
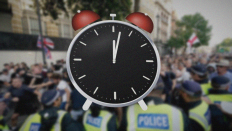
12:02
